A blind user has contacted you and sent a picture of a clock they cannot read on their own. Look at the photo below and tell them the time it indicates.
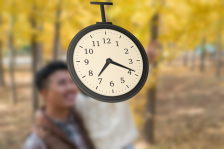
7:19
